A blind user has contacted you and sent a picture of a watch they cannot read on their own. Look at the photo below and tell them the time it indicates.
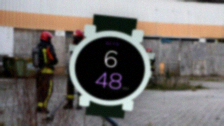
6:48
